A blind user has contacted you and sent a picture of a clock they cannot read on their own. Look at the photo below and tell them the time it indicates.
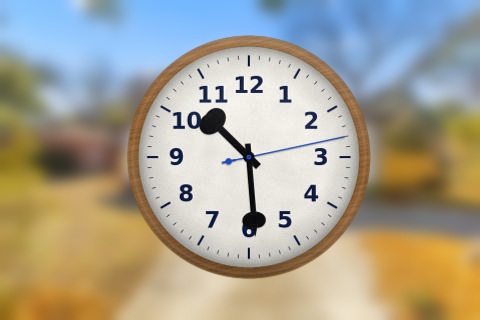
10:29:13
